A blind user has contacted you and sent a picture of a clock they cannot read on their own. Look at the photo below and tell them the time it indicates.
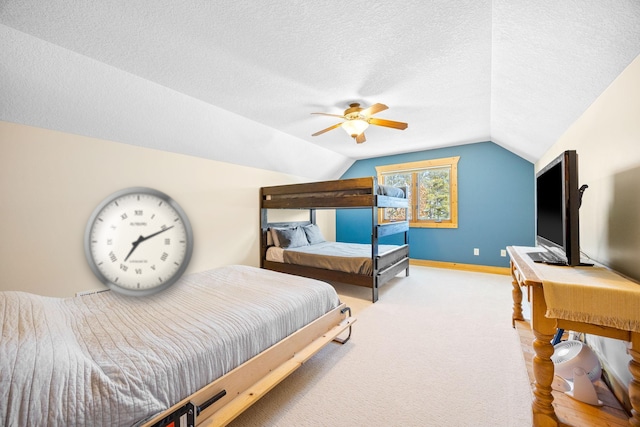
7:11
